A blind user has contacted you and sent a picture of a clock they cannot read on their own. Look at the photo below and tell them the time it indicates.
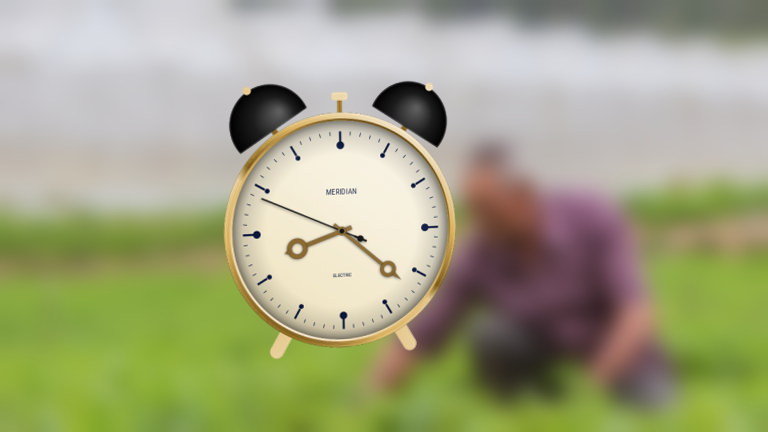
8:21:49
